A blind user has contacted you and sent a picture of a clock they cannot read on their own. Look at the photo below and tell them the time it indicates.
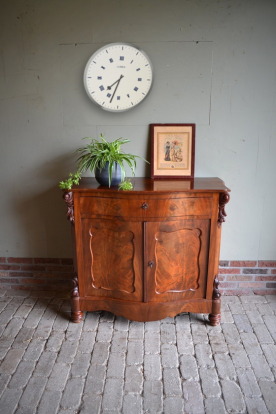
7:33
